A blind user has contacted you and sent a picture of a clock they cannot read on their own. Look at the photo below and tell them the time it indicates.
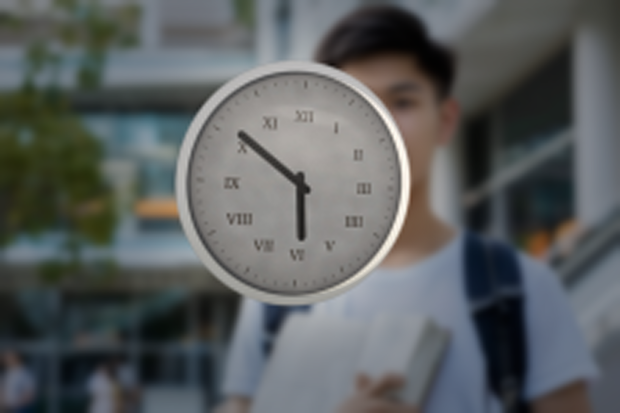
5:51
